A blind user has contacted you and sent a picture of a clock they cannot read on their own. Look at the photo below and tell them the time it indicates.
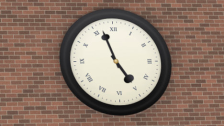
4:57
